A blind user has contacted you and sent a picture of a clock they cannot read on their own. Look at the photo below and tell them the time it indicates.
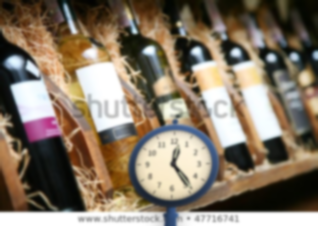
12:24
